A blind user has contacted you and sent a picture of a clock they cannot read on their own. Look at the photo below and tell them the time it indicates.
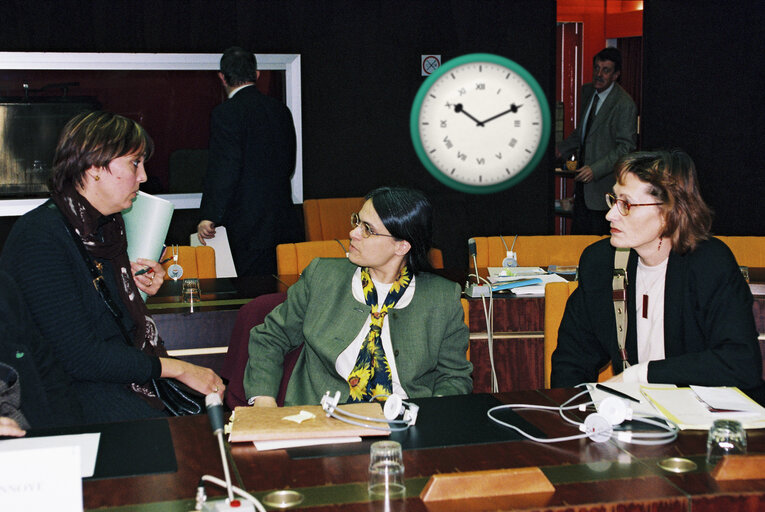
10:11
